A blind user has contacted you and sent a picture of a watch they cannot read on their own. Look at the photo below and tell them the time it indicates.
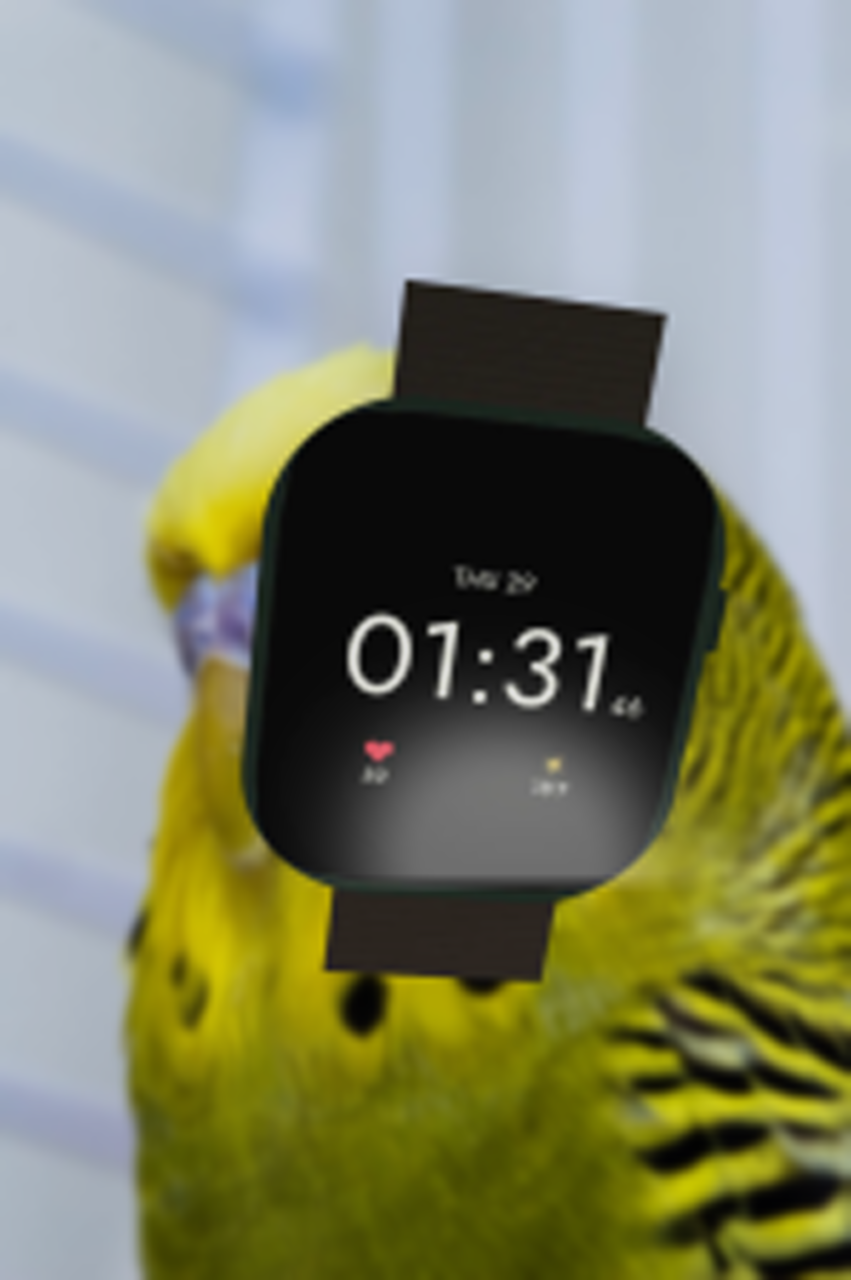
1:31
